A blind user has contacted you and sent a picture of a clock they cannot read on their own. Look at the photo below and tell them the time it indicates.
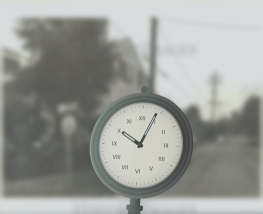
10:04
